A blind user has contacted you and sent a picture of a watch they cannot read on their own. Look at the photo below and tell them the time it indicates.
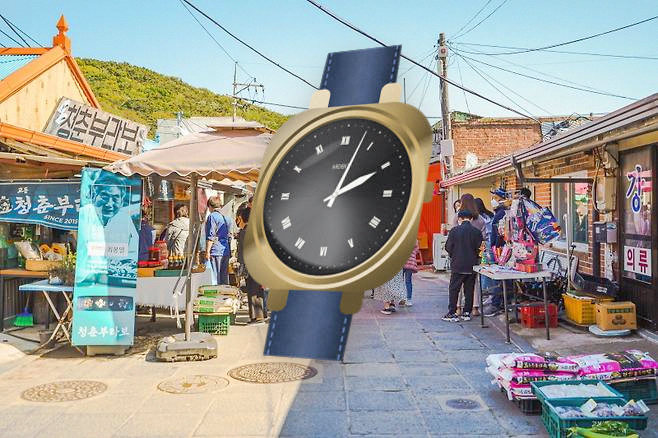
2:03
